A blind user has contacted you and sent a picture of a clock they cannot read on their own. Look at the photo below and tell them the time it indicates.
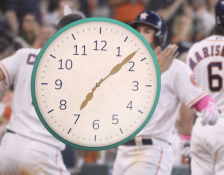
7:08
